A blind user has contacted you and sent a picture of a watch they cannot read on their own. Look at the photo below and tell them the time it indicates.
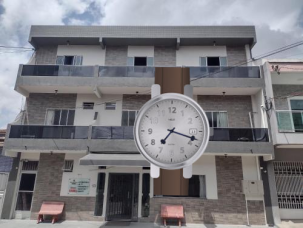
7:18
